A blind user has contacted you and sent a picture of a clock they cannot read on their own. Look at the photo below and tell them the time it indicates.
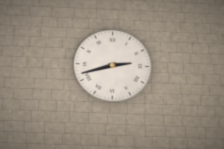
2:42
